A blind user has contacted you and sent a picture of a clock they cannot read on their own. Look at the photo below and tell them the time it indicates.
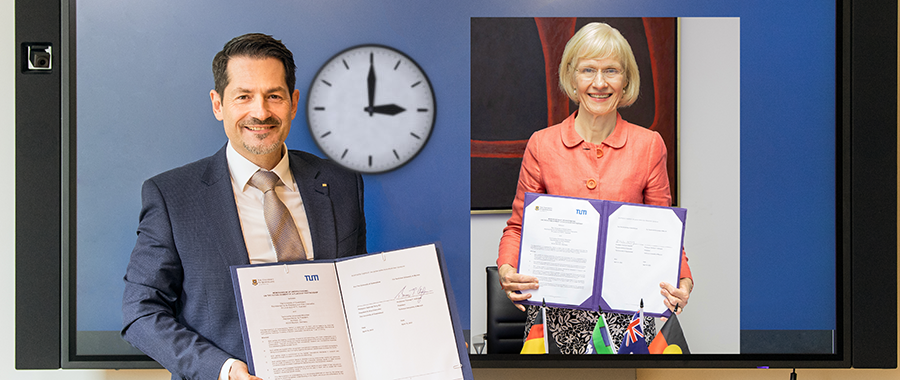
3:00
